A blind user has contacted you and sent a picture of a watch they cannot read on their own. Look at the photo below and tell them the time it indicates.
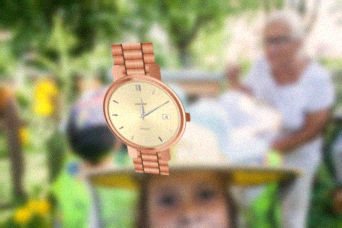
12:10
